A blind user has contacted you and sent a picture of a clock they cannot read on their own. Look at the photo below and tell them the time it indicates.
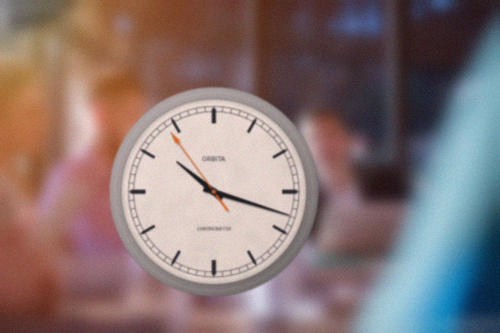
10:17:54
